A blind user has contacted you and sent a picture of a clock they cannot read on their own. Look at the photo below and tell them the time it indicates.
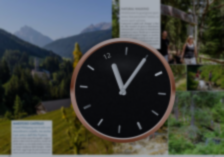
12:10
